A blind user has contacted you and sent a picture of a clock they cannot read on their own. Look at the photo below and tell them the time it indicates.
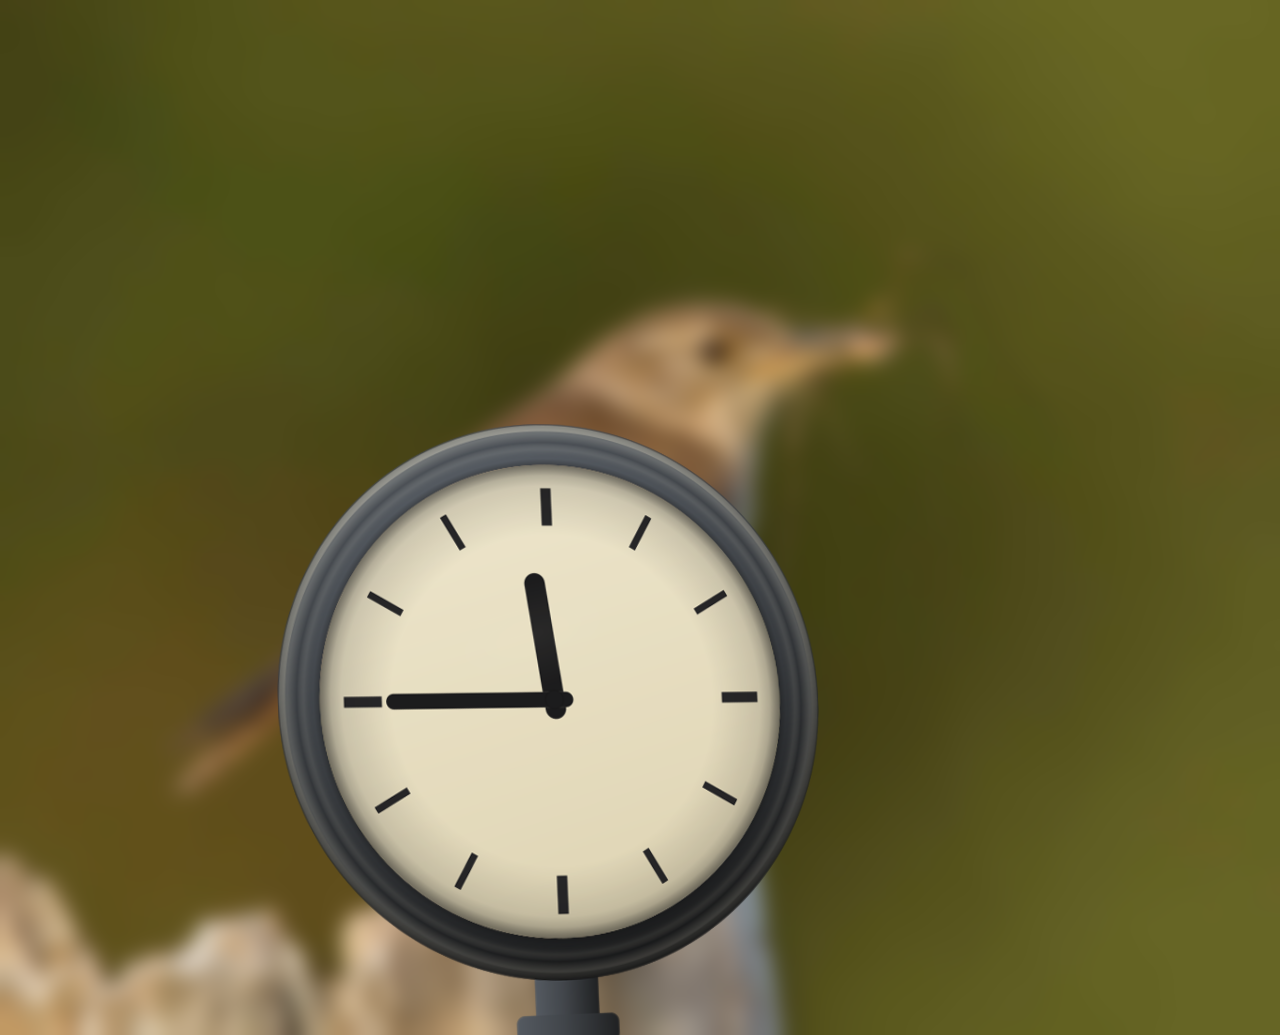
11:45
